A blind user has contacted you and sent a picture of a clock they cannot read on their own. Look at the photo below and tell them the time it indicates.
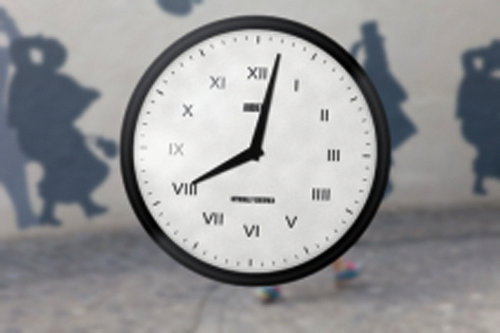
8:02
